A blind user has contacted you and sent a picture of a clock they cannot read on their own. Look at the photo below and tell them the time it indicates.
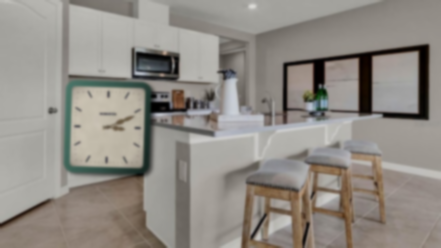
3:11
